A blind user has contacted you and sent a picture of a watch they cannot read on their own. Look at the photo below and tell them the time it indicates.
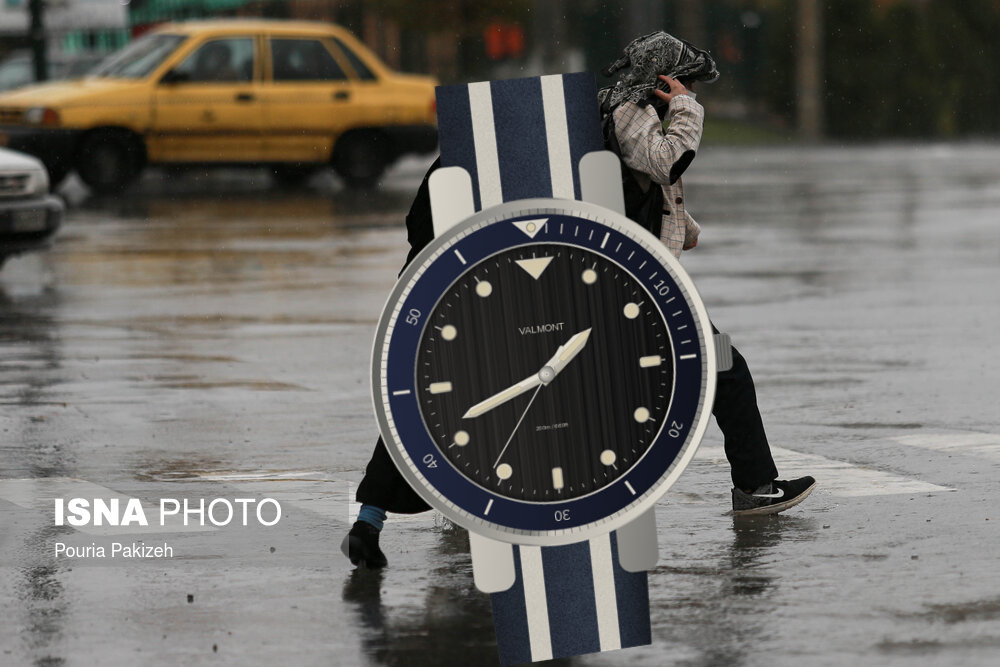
1:41:36
